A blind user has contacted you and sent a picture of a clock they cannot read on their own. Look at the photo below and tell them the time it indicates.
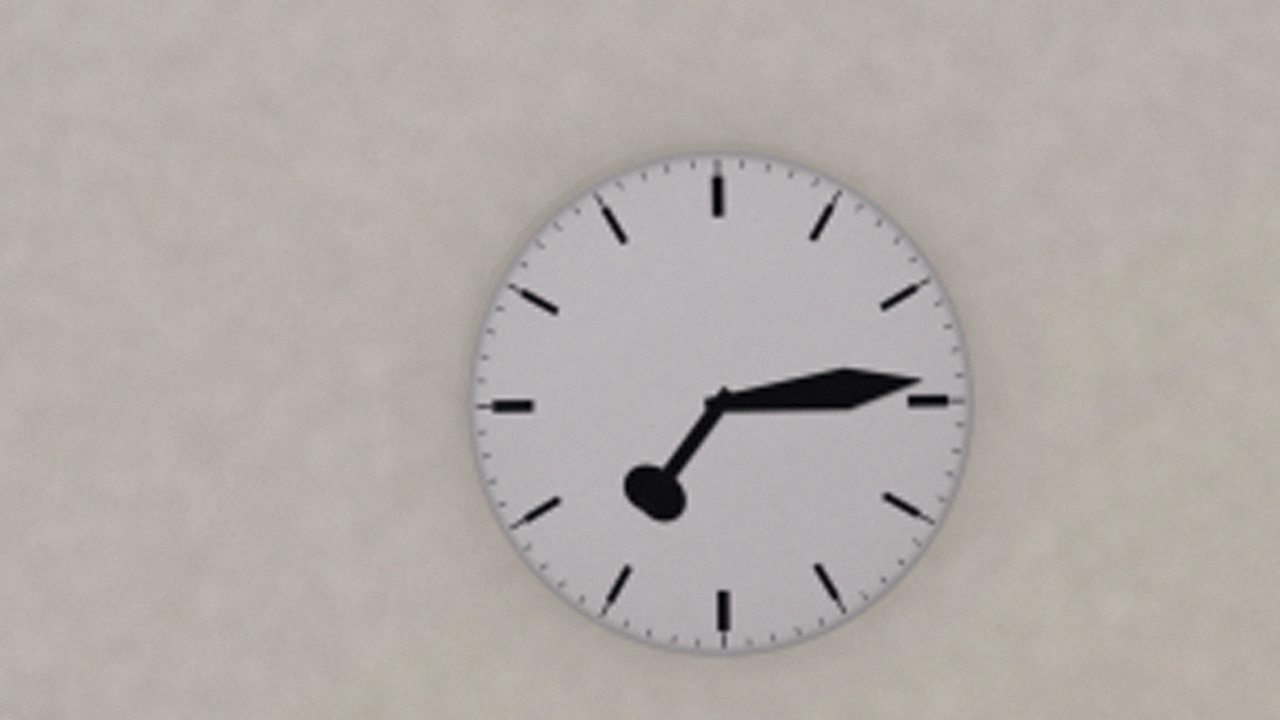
7:14
